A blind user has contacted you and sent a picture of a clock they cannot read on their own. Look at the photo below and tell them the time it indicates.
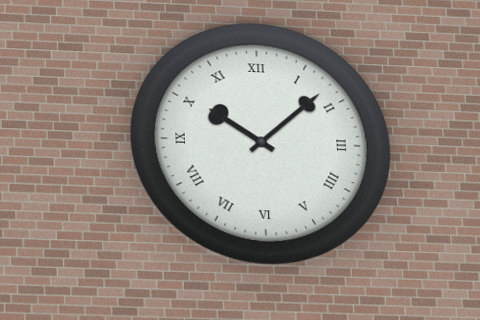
10:08
